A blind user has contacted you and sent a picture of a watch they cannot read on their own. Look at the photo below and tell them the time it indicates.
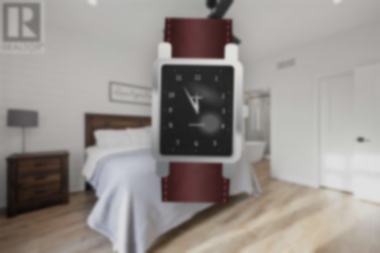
11:55
